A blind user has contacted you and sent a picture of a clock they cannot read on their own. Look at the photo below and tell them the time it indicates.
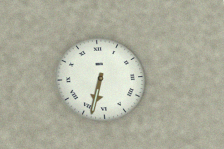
6:33
